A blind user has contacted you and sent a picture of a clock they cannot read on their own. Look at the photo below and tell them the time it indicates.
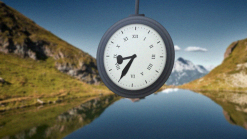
8:35
